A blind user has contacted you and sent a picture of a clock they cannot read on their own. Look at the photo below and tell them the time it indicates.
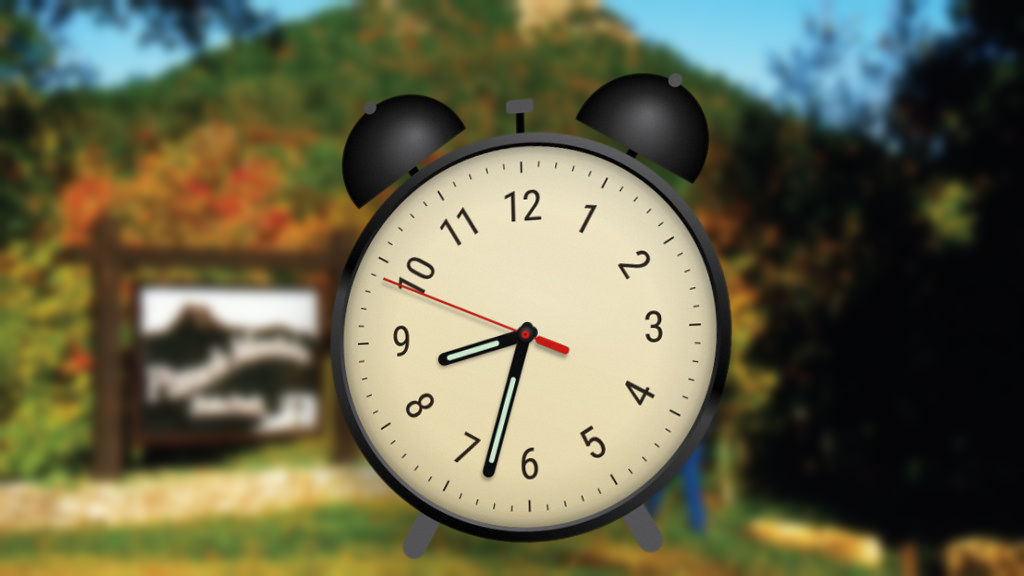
8:32:49
